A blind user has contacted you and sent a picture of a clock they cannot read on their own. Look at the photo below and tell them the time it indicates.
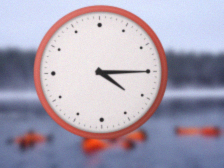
4:15
